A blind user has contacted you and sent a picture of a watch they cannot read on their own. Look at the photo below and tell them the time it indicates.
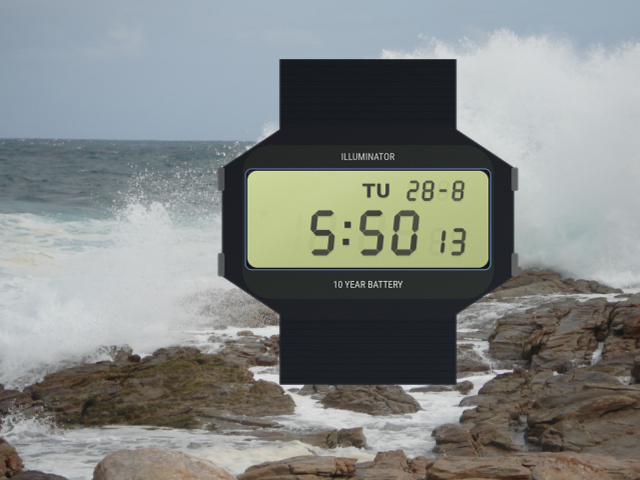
5:50:13
